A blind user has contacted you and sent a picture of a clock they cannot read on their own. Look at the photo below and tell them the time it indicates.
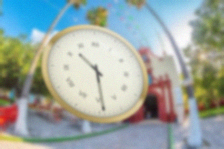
10:29
